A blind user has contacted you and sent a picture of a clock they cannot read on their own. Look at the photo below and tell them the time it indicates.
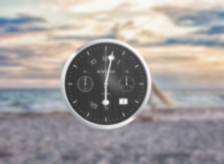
6:02
